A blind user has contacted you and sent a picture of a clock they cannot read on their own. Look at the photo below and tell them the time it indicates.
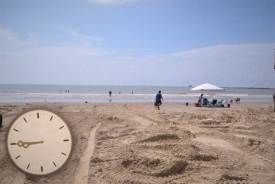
8:45
